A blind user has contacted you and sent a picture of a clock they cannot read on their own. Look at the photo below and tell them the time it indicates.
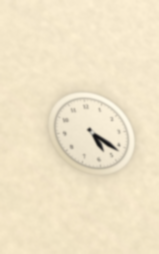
5:22
